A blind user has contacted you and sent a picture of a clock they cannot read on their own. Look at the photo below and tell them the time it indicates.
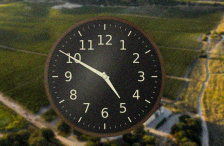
4:50
